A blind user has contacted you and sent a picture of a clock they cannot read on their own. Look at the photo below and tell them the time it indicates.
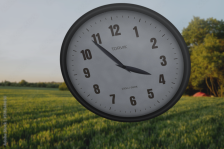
3:54
